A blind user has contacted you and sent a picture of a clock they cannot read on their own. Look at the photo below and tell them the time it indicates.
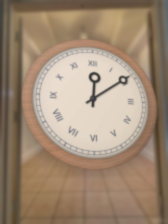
12:09
